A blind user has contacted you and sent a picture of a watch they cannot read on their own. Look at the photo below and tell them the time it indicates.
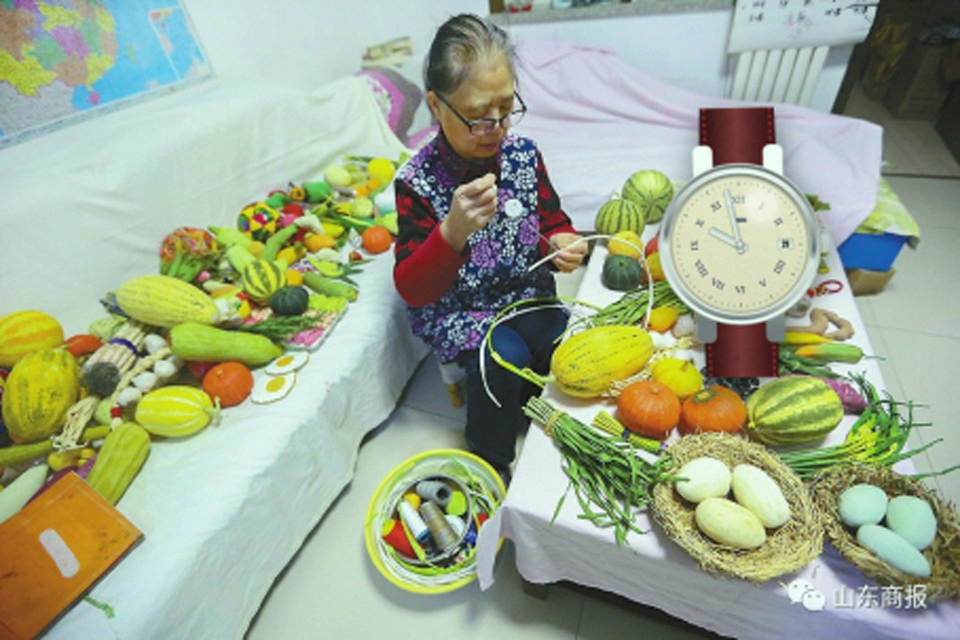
9:58
